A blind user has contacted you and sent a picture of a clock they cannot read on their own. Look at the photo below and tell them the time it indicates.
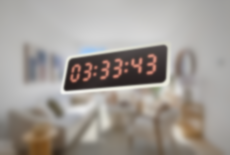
3:33:43
